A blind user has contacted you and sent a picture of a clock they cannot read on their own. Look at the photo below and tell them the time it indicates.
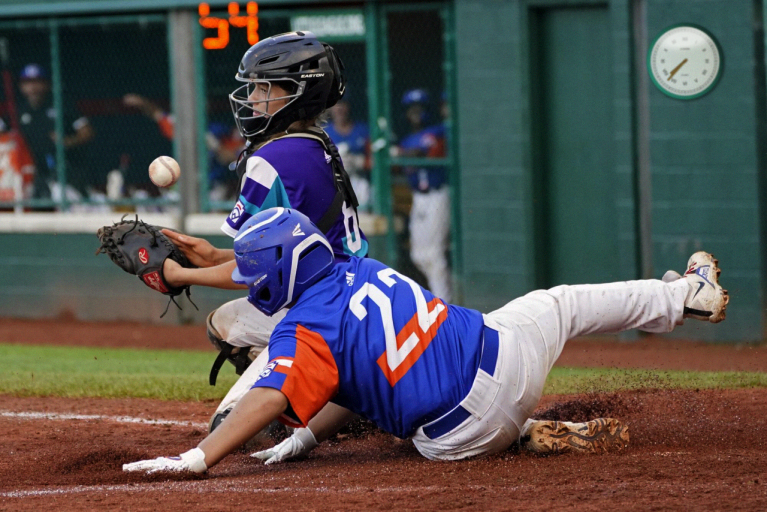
7:37
